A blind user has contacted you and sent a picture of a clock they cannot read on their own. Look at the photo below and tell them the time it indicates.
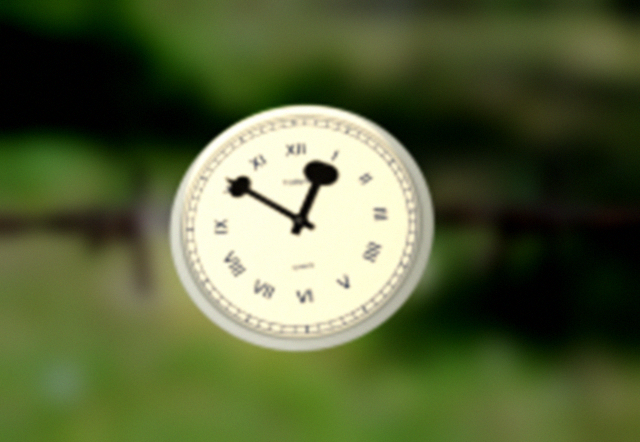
12:51
